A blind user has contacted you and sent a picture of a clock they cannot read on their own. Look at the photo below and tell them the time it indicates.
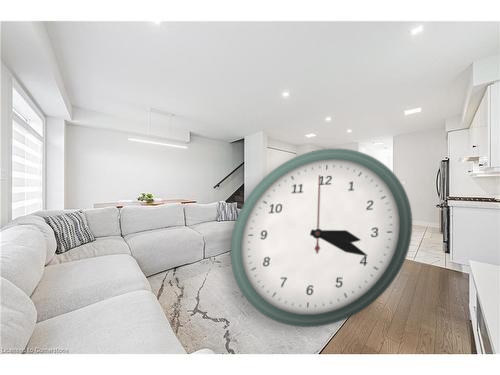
3:18:59
